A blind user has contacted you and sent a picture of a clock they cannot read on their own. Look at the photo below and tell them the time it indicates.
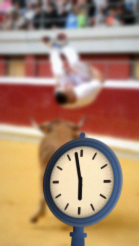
5:58
